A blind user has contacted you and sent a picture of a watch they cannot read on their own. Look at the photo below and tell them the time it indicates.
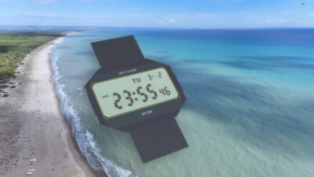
23:55:46
